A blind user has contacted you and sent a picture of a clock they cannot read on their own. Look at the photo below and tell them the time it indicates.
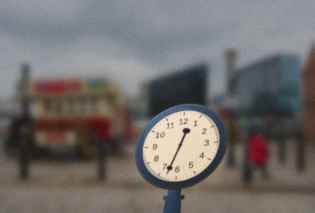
12:33
